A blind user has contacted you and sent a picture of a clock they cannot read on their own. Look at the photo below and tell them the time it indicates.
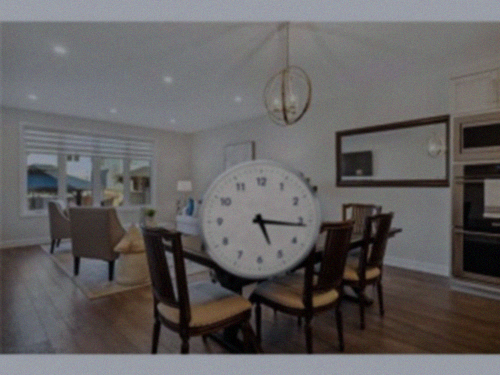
5:16
